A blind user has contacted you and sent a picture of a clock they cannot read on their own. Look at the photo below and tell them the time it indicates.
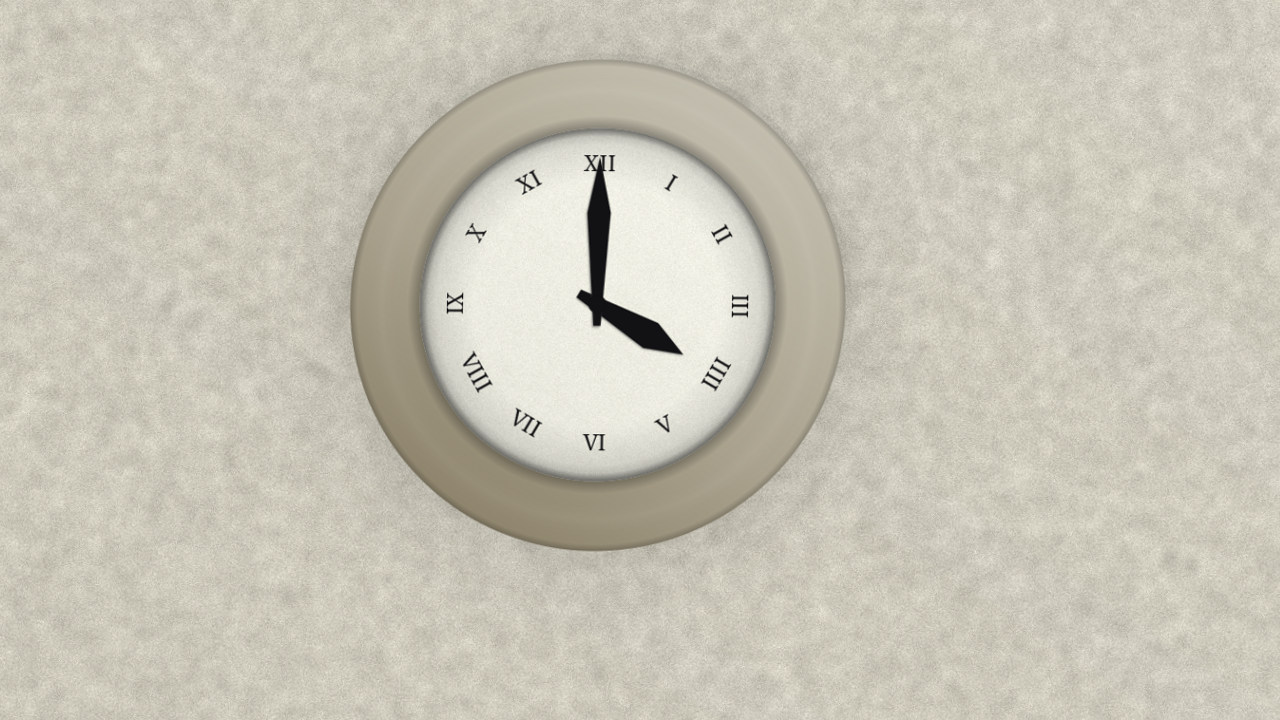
4:00
